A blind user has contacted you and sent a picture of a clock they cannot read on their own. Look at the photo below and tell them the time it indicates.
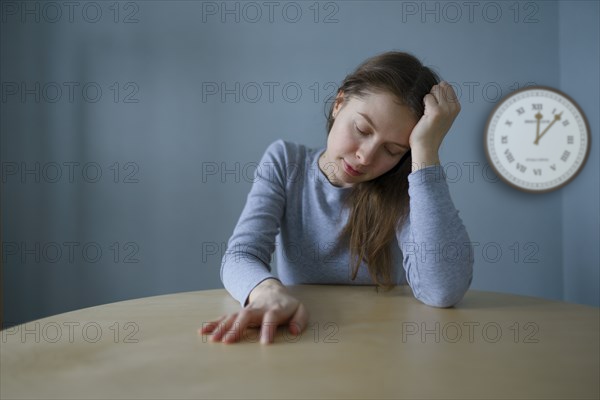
12:07
